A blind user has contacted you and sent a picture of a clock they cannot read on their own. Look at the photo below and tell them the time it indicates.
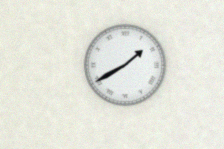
1:40
